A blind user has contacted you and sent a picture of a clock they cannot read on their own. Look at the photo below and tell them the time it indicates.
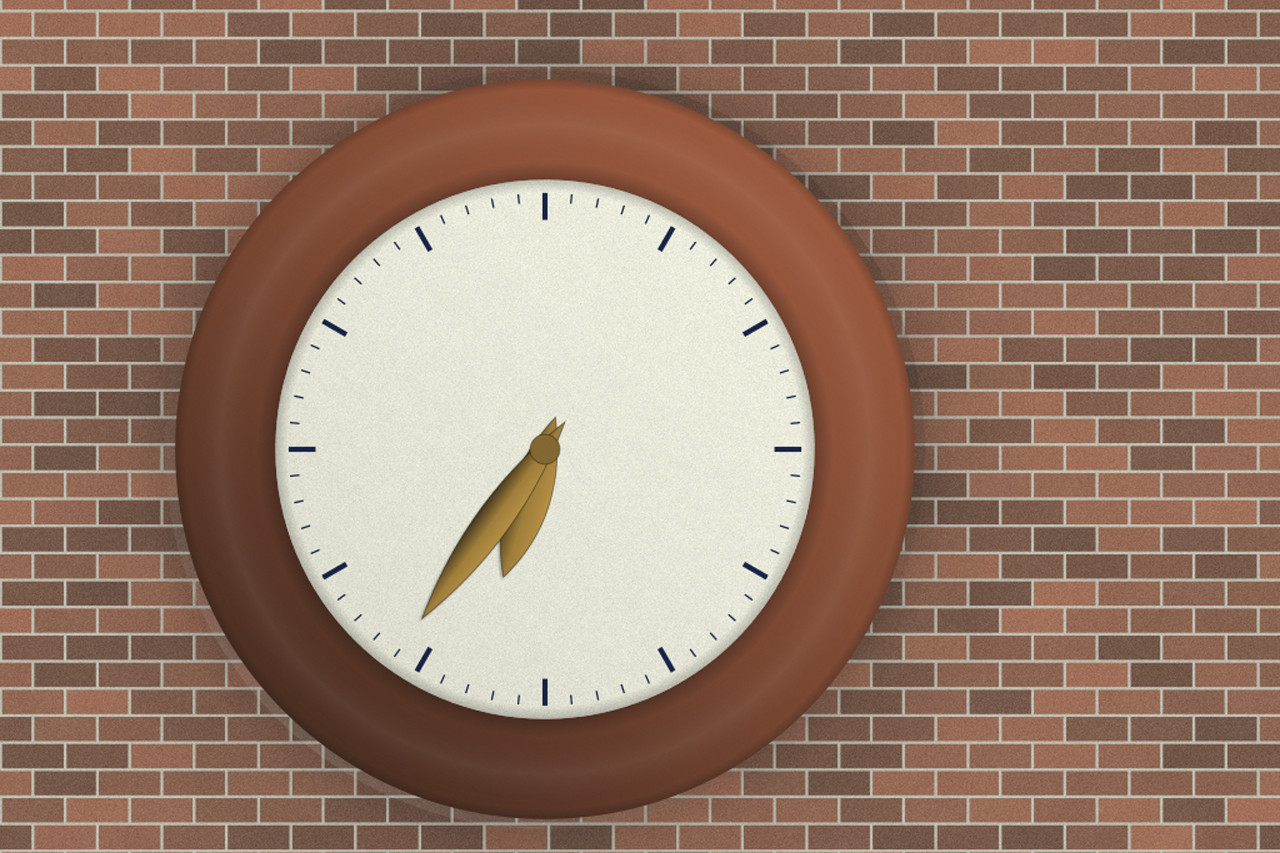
6:36
